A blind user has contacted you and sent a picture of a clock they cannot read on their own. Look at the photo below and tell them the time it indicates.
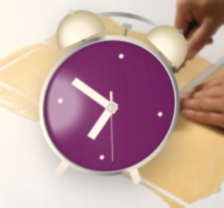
6:49:28
